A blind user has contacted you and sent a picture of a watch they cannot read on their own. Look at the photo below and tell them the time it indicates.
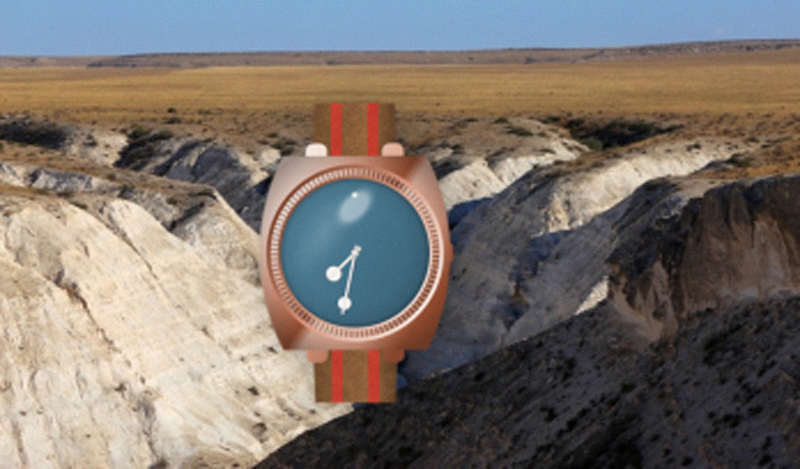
7:32
